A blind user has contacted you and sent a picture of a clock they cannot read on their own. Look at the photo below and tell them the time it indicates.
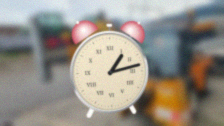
1:13
